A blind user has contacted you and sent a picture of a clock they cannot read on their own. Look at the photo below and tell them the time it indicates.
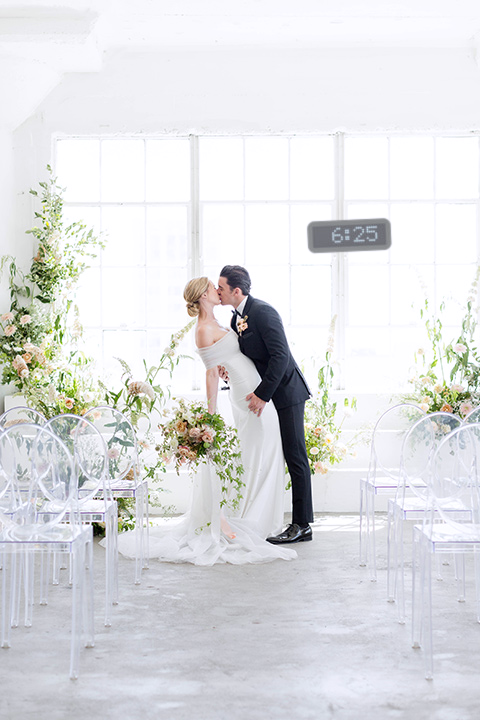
6:25
